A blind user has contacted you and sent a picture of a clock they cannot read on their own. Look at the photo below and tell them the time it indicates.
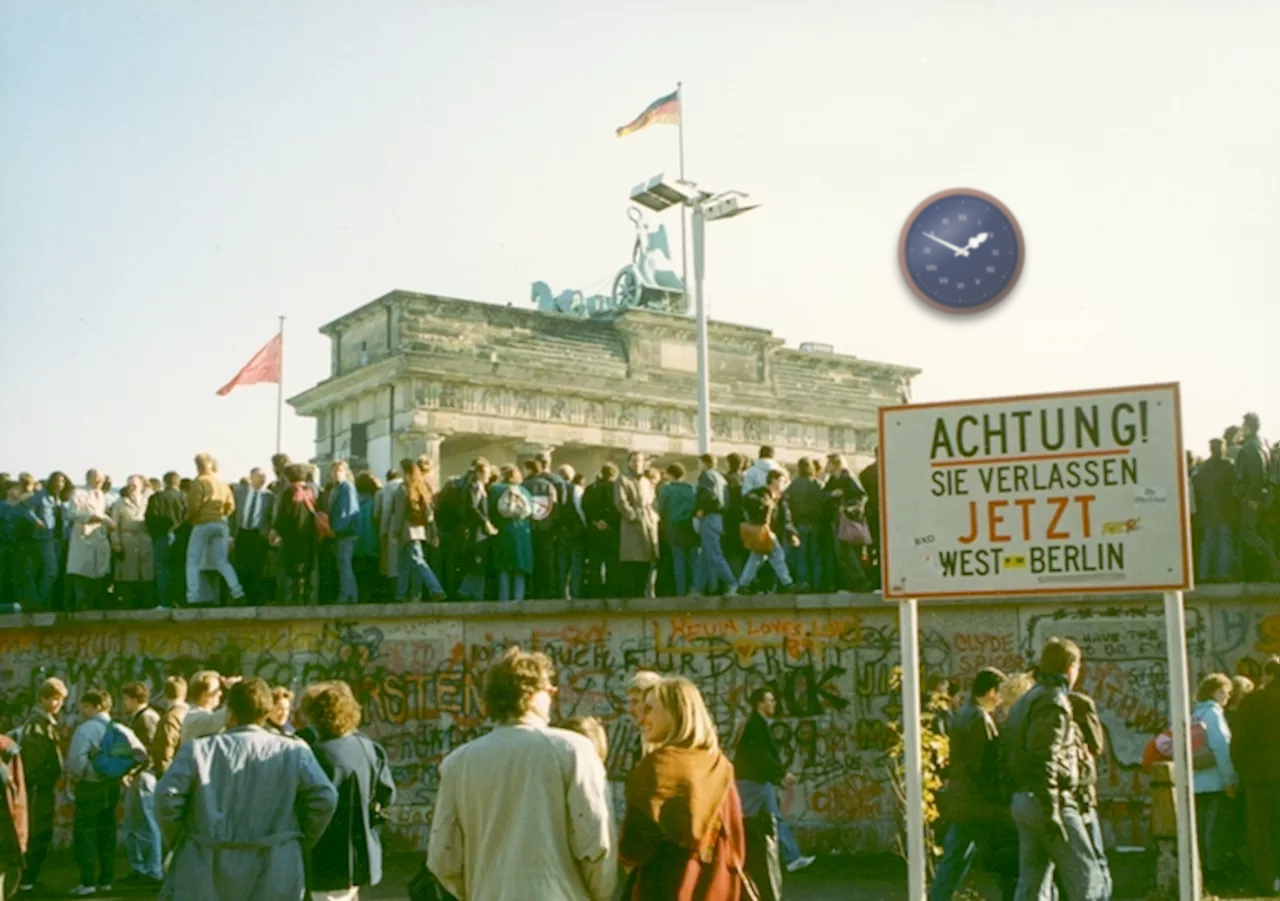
1:49
